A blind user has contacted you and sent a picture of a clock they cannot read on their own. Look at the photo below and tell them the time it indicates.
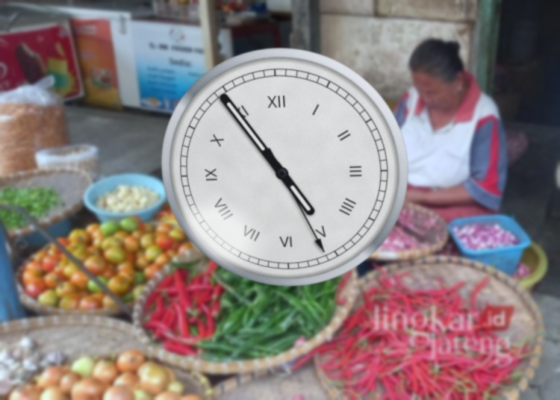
4:54:26
